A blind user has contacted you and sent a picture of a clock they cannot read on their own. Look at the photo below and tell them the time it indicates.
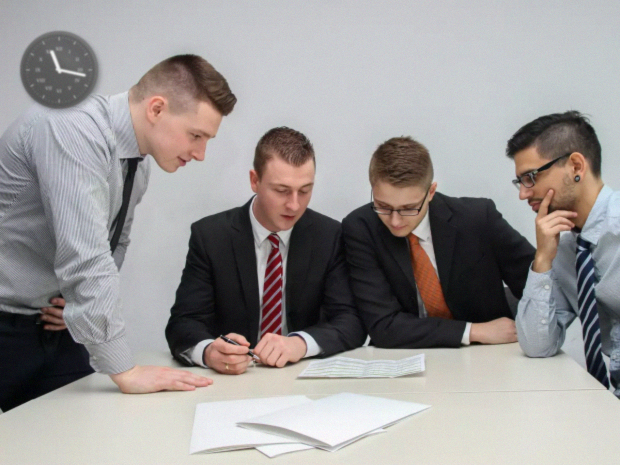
11:17
